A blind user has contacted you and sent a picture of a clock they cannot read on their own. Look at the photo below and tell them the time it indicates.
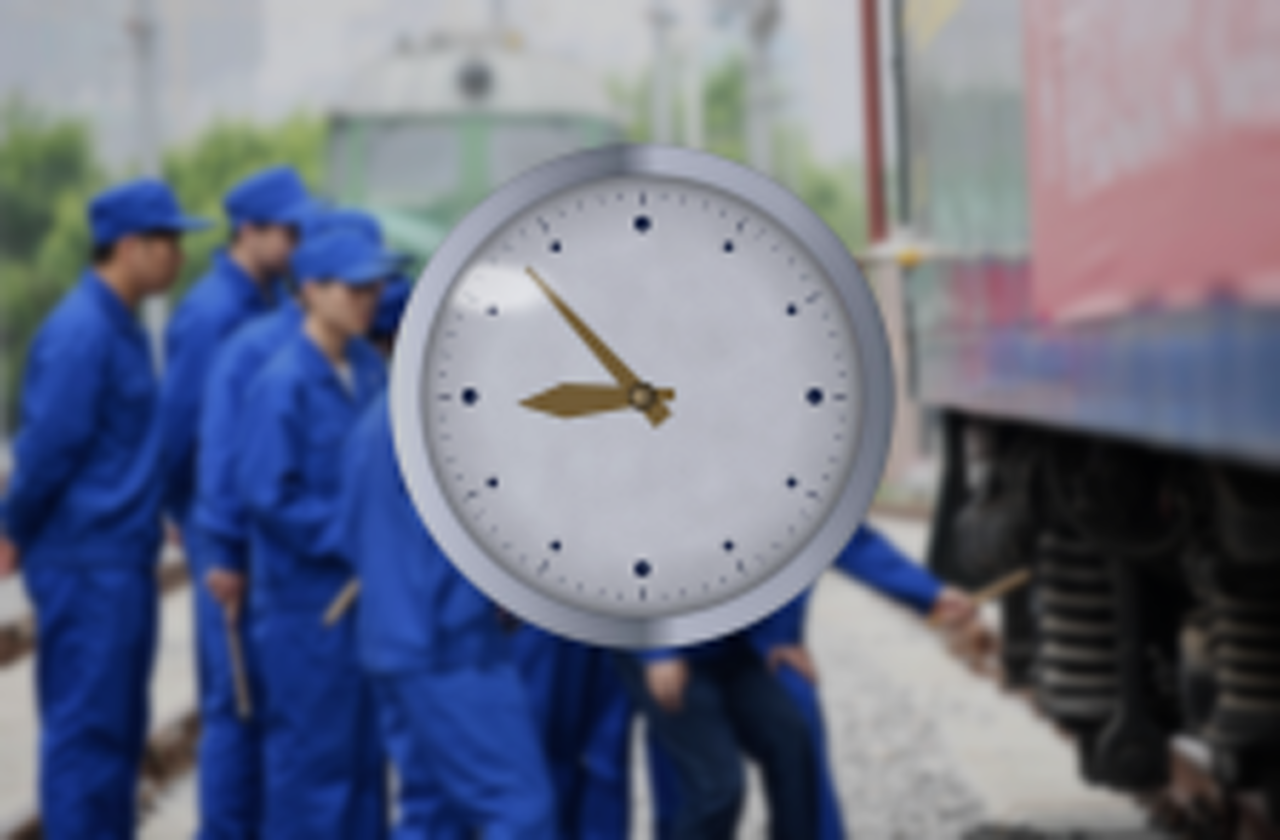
8:53
